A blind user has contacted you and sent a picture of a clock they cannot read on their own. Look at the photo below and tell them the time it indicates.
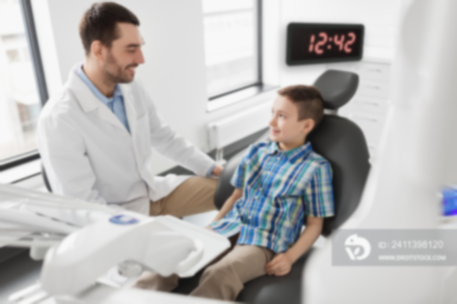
12:42
